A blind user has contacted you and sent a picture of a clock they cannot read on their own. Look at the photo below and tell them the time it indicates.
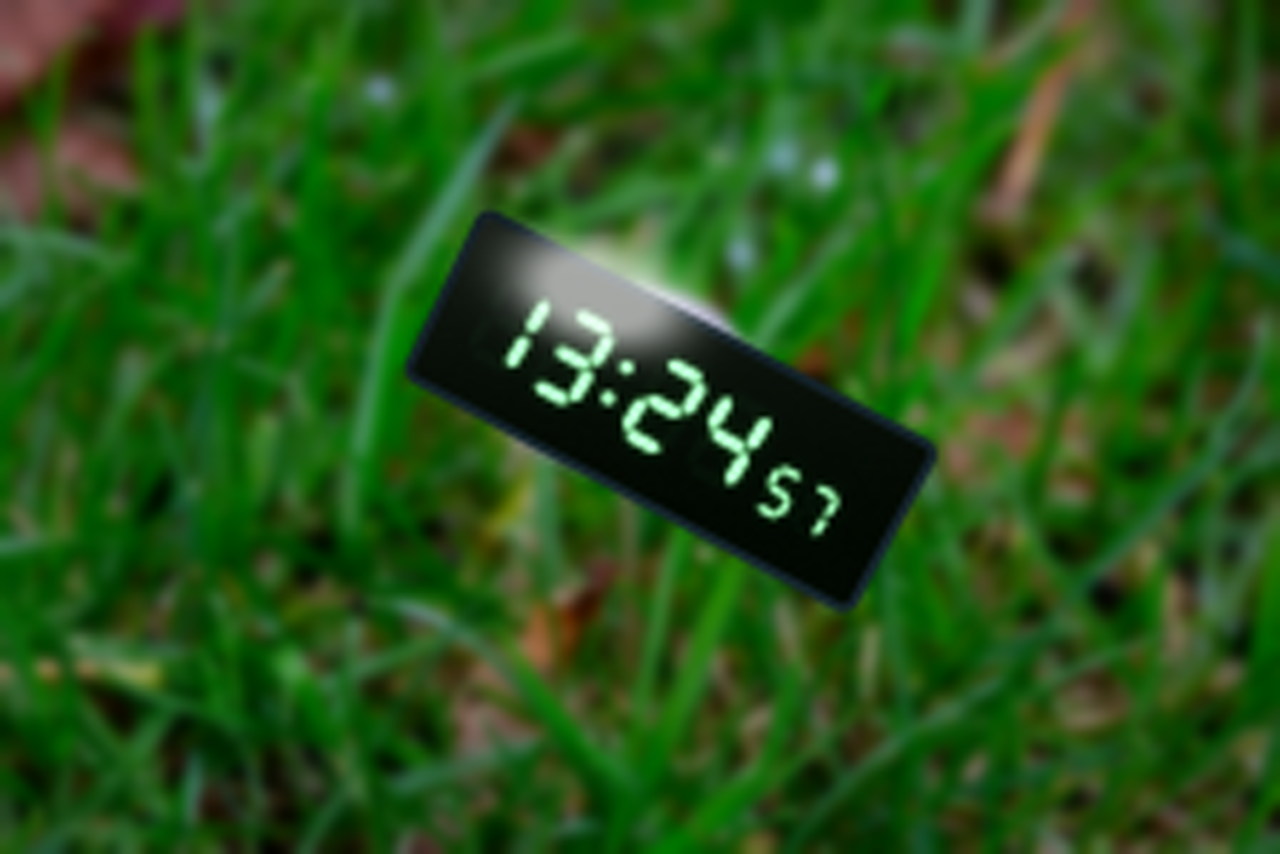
13:24:57
